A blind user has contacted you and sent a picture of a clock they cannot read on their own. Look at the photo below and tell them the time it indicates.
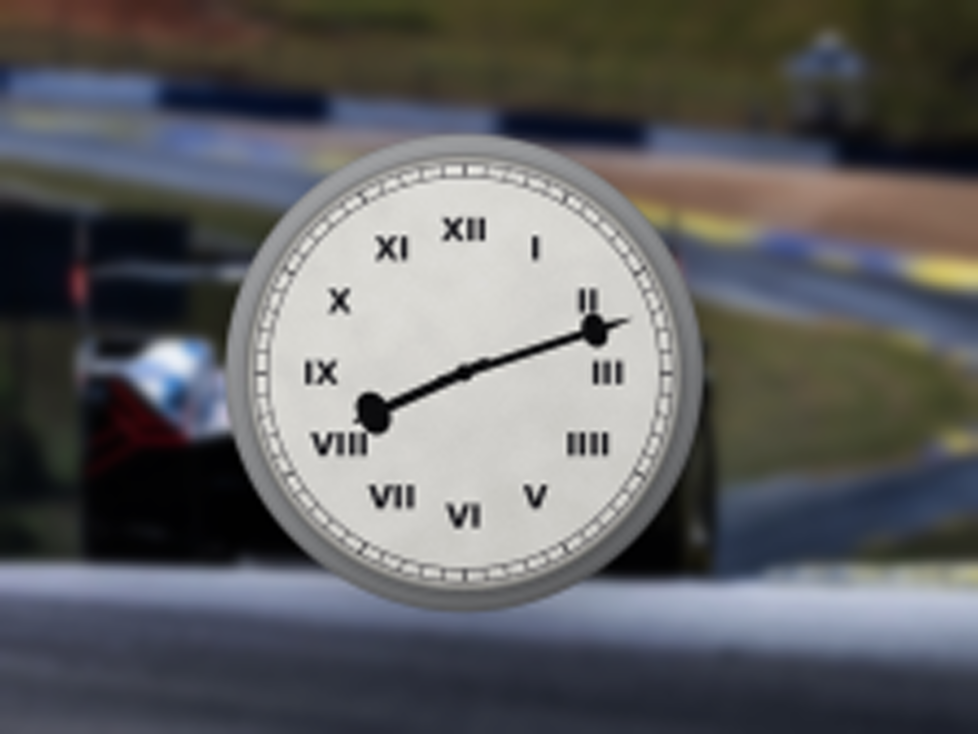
8:12
